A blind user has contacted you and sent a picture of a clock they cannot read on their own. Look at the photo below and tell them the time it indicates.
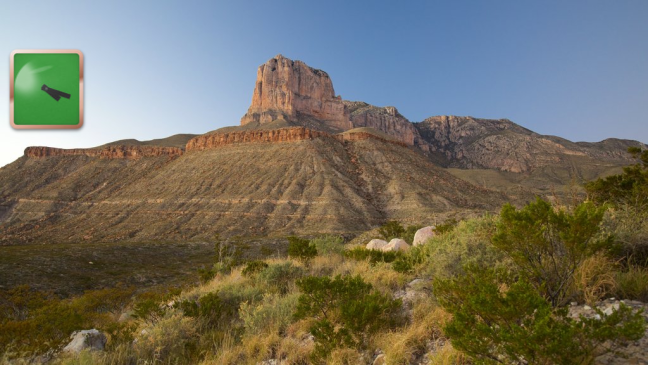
4:18
